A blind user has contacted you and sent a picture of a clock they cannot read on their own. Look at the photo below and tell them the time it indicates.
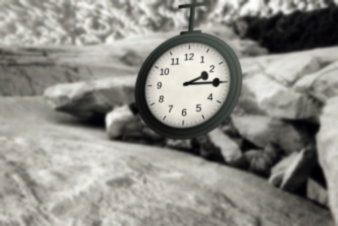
2:15
